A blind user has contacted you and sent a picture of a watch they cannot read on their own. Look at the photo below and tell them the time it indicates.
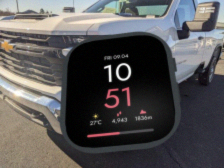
10:51
